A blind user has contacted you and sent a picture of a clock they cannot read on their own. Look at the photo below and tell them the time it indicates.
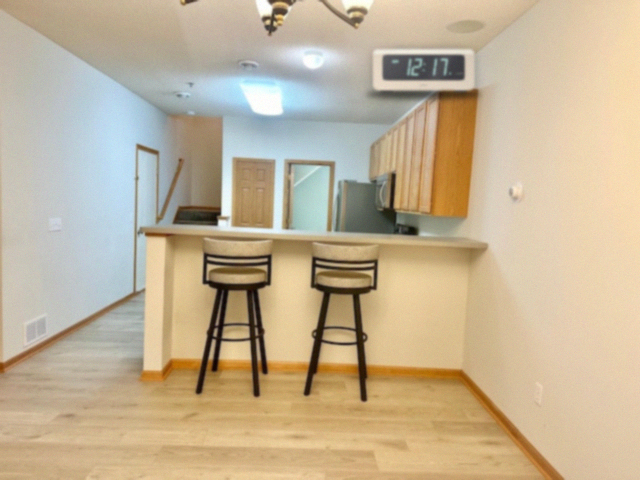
12:17
